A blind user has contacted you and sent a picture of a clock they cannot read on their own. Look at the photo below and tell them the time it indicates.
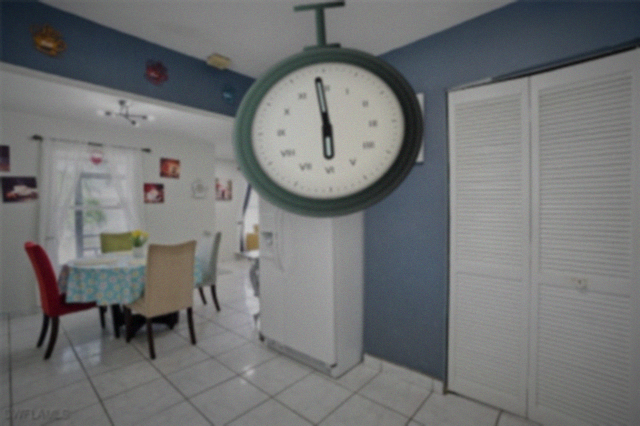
5:59
